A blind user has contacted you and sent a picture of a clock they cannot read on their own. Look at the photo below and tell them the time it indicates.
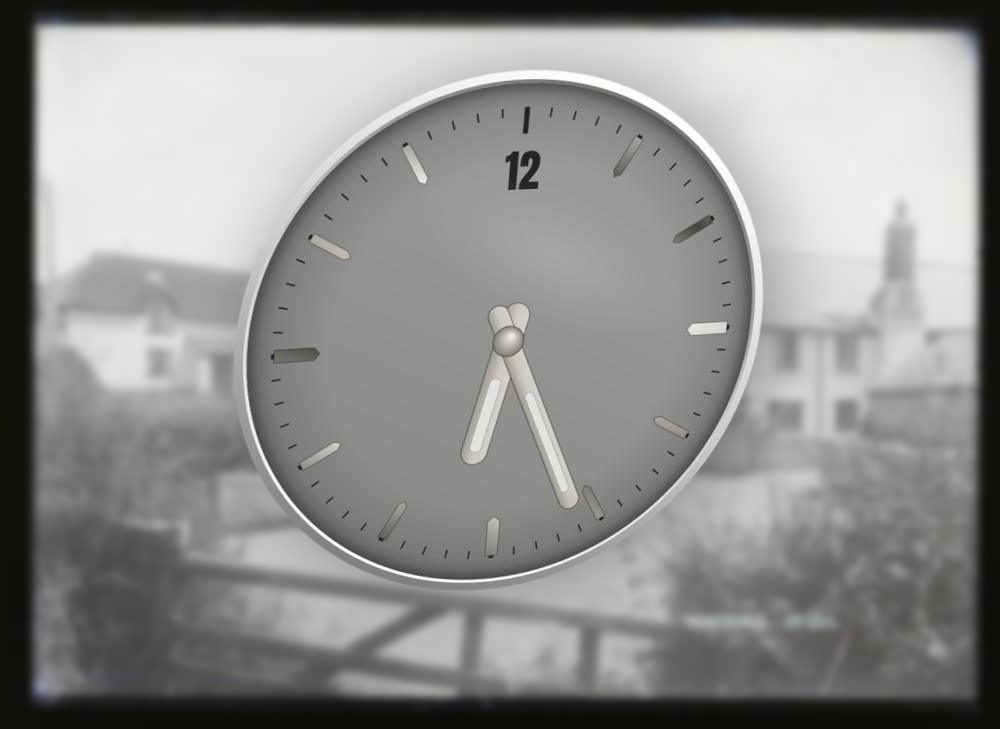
6:26
